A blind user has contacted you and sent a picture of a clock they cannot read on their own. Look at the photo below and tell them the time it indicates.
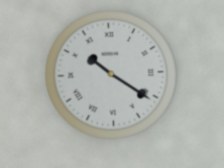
10:21
